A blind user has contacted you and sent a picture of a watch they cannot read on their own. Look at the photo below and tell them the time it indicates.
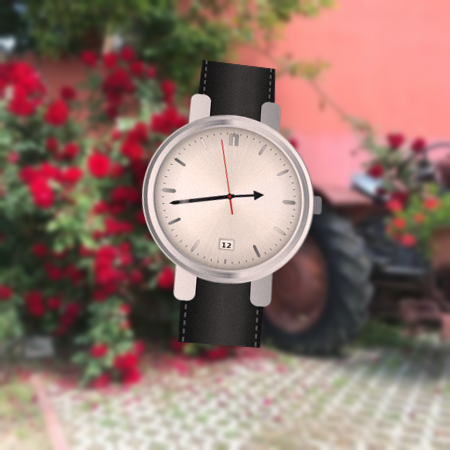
2:42:58
